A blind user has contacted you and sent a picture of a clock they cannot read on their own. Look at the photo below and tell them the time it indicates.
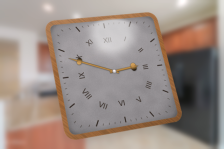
2:49
